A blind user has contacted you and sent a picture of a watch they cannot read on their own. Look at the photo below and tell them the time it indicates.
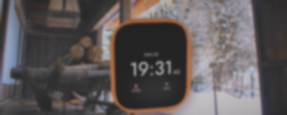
19:31
